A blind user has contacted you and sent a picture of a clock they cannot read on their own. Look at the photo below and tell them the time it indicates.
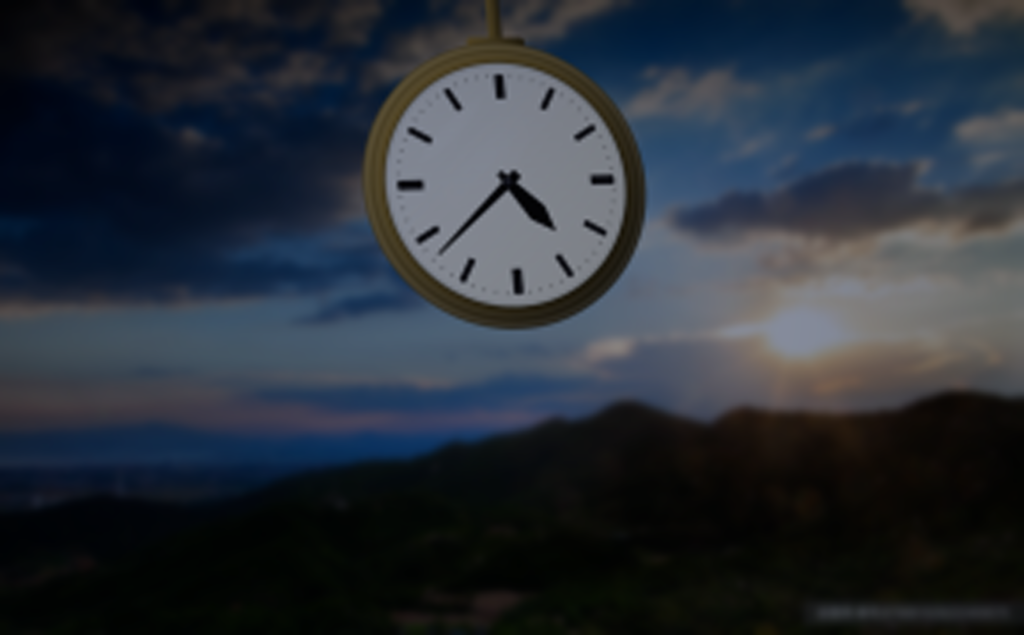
4:38
